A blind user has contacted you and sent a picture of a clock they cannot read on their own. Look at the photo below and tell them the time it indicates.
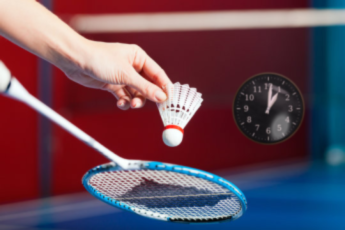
1:01
